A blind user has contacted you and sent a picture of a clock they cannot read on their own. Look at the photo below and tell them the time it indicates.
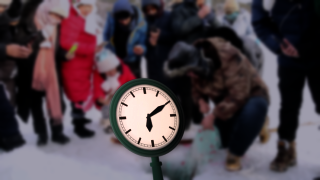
6:10
